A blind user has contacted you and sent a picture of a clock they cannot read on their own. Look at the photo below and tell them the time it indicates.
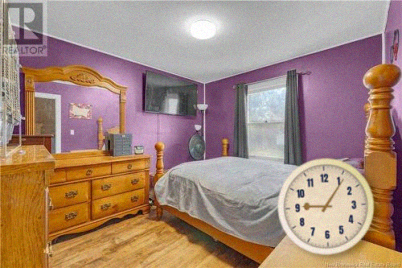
9:06
